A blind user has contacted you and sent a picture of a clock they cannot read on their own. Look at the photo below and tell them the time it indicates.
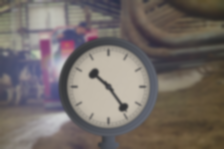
10:24
